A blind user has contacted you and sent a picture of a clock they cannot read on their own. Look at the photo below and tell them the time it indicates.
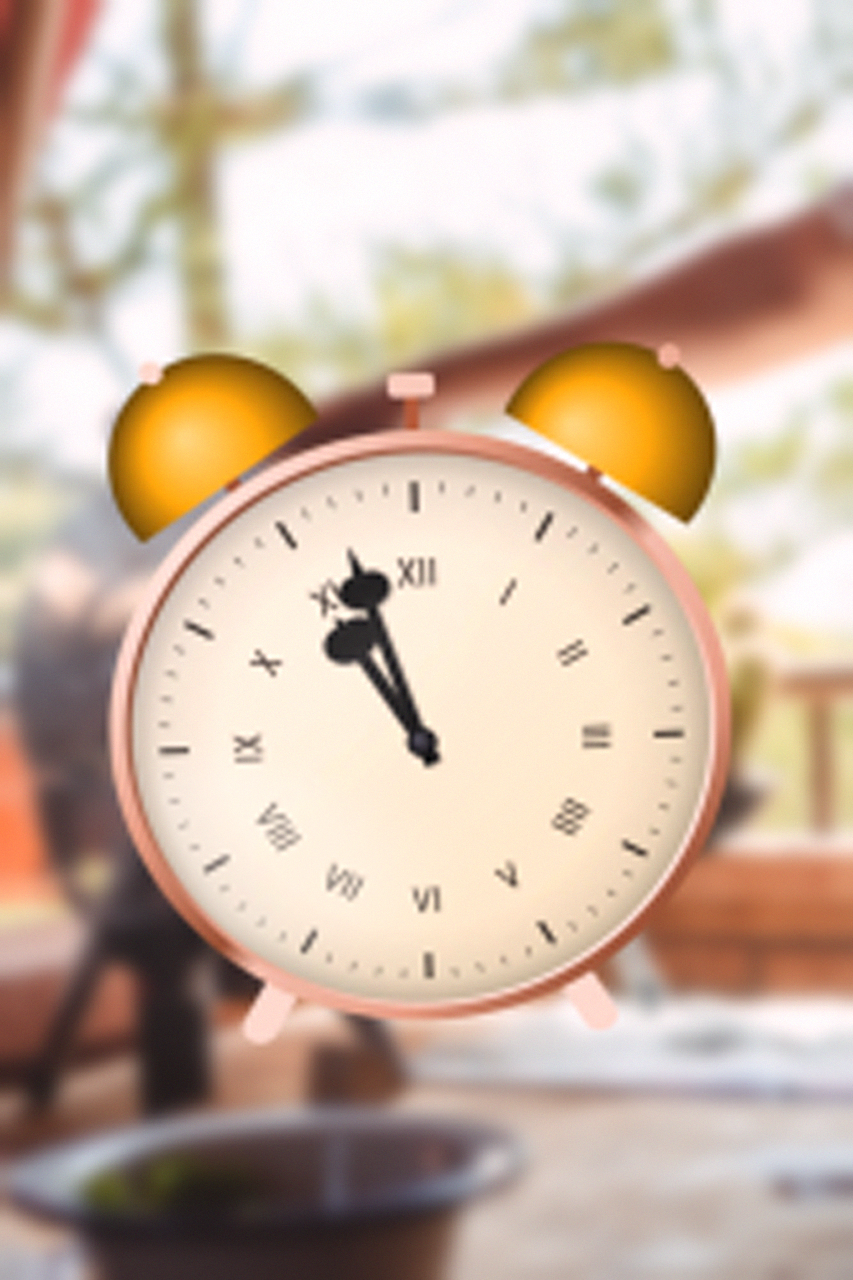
10:57
